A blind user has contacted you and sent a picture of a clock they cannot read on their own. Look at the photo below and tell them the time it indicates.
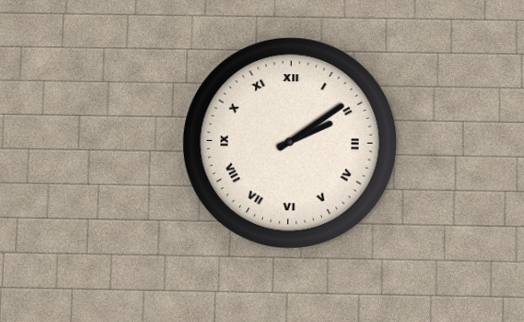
2:09
